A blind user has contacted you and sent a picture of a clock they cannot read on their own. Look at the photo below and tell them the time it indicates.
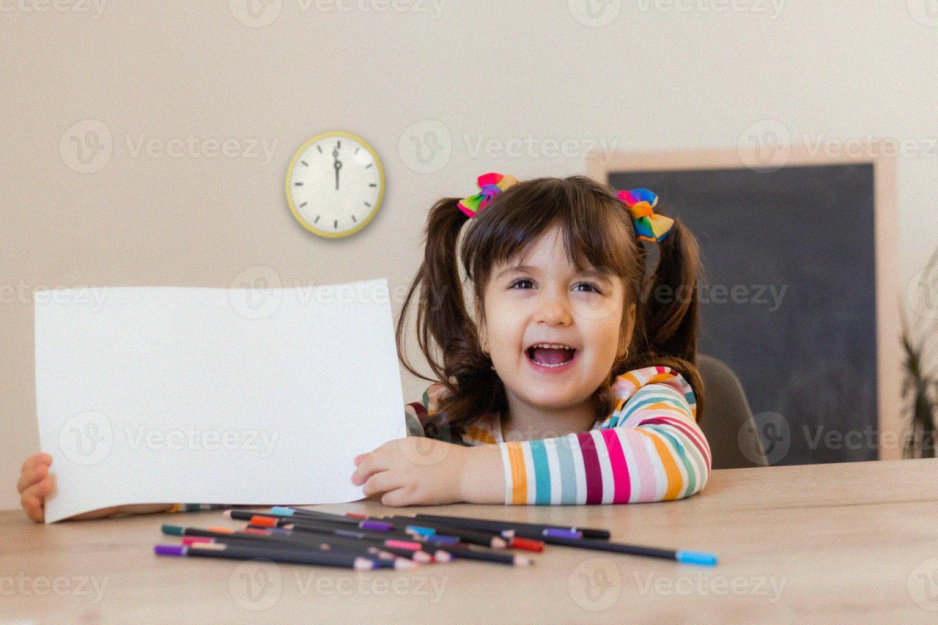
11:59
